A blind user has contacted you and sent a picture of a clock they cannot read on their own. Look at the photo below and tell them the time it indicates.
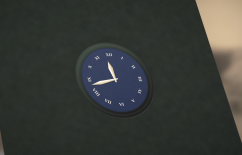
11:43
